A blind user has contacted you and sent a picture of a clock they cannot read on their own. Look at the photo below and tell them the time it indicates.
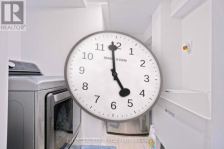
4:59
